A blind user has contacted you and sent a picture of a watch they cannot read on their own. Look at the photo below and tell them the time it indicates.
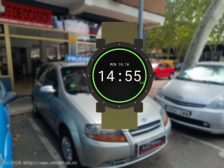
14:55
